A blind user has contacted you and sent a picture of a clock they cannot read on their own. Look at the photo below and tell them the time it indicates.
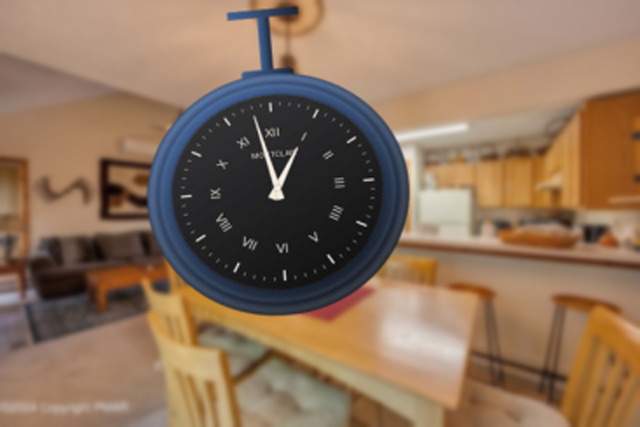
12:58
